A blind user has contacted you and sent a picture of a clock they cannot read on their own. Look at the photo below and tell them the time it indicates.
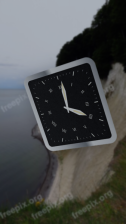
4:01
